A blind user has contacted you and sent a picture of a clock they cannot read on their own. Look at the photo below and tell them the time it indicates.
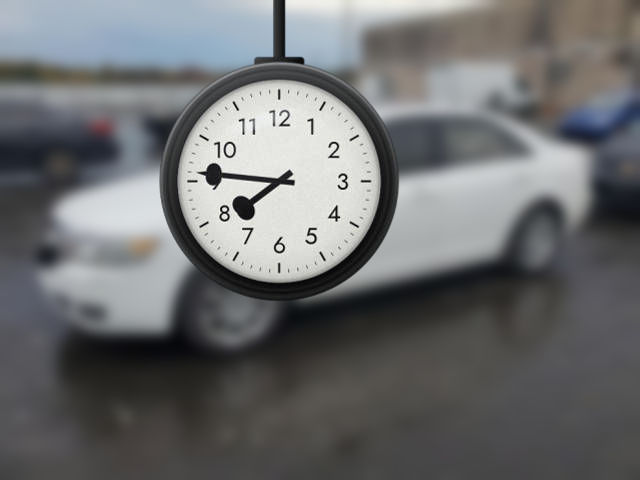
7:46
